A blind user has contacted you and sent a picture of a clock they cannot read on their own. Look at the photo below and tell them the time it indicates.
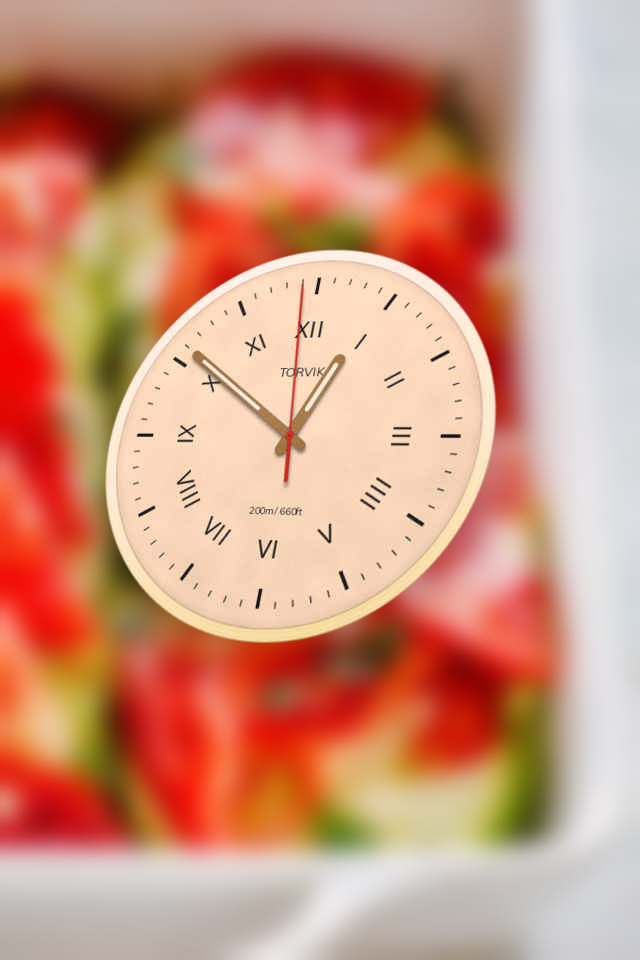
12:50:59
